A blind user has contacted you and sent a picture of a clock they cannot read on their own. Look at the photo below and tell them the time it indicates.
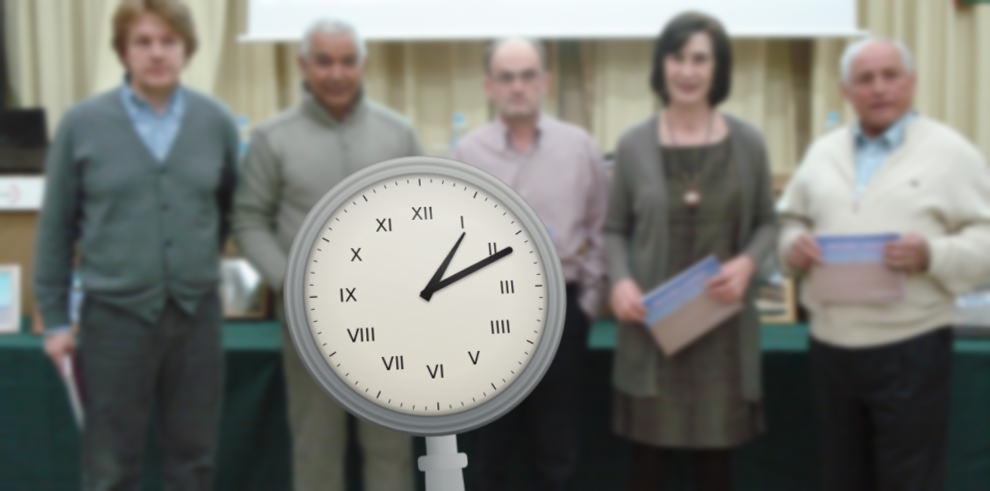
1:11
